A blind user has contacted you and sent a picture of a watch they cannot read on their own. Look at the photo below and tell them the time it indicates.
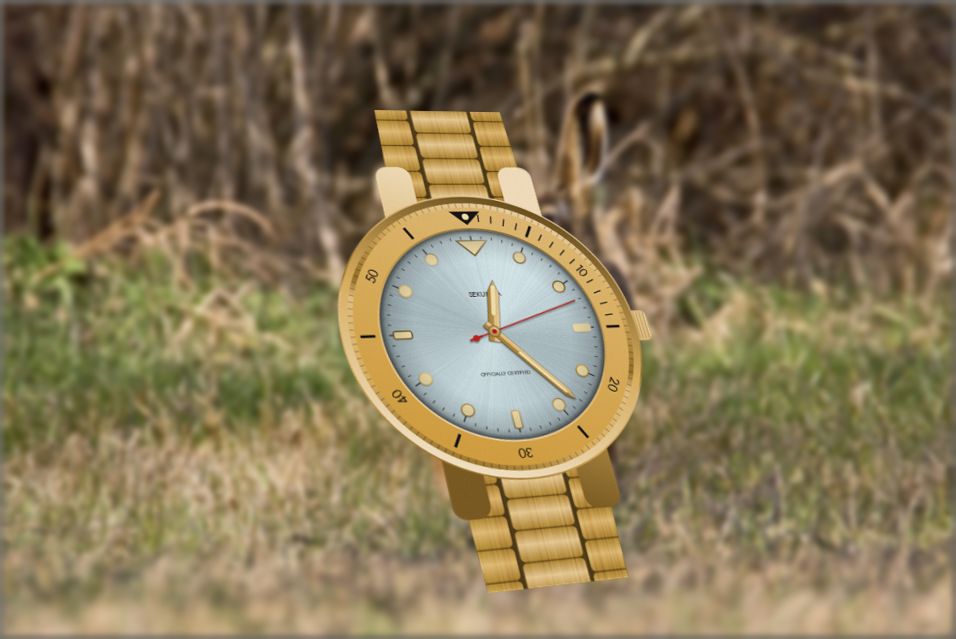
12:23:12
